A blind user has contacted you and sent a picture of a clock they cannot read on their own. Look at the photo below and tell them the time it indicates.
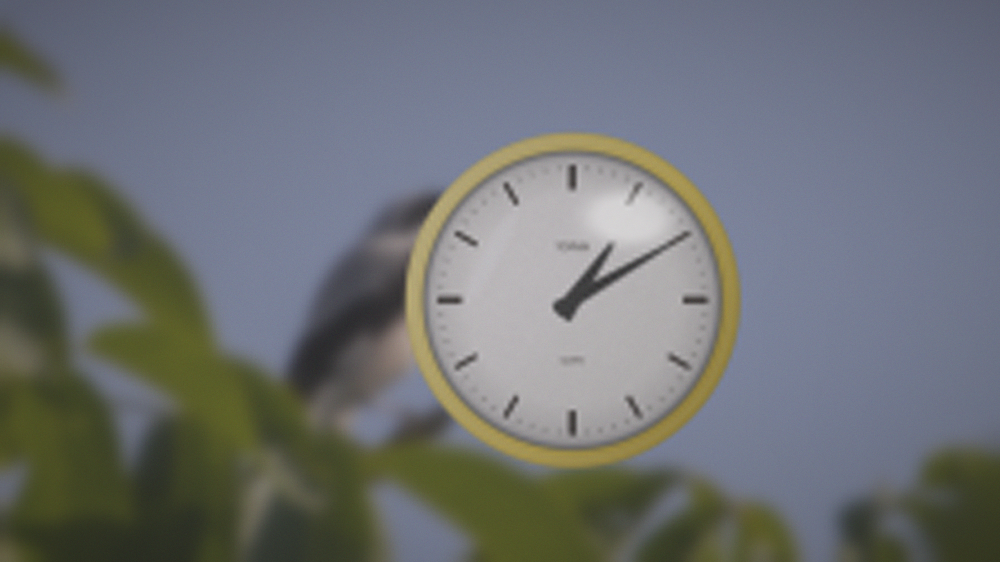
1:10
